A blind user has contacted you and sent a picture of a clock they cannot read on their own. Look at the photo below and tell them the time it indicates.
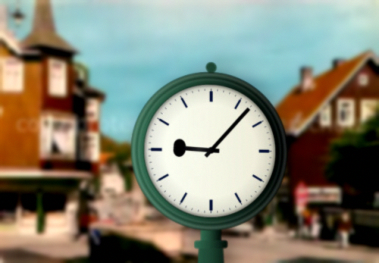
9:07
